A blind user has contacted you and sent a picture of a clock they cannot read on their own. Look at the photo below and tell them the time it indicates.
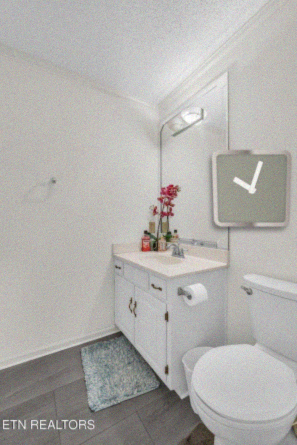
10:03
